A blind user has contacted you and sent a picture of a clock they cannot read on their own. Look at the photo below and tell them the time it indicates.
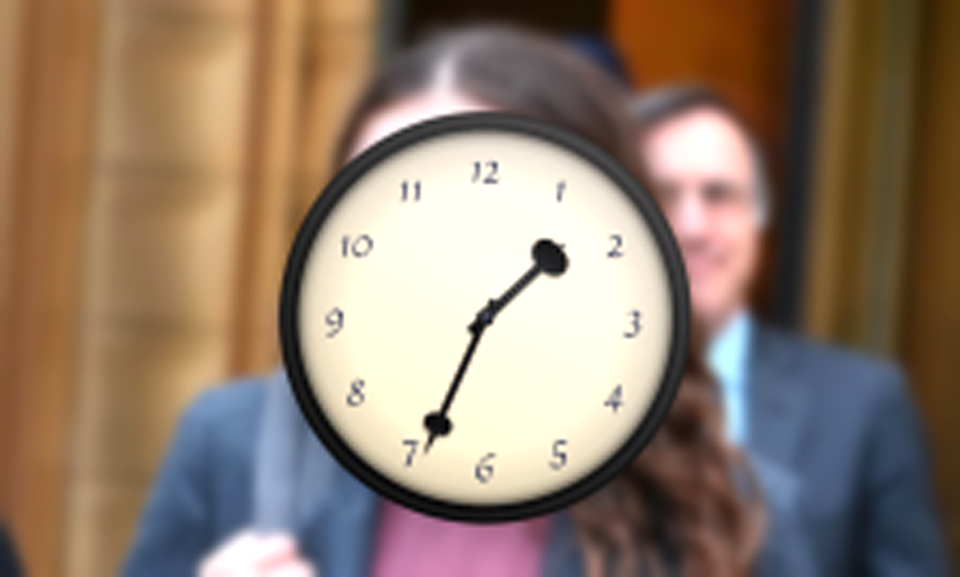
1:34
